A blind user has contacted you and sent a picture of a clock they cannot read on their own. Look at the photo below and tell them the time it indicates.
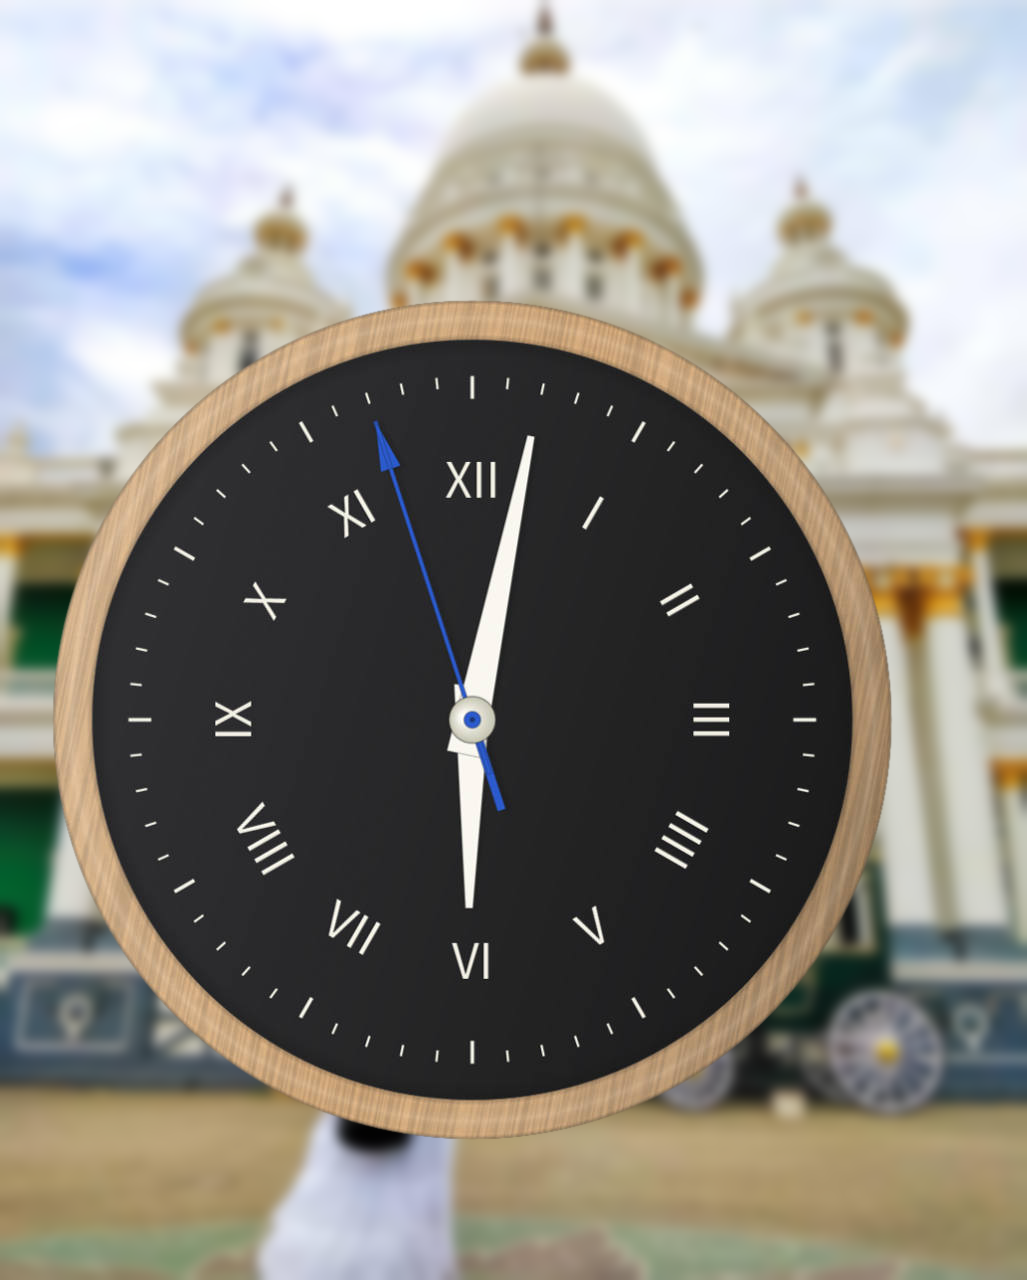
6:01:57
